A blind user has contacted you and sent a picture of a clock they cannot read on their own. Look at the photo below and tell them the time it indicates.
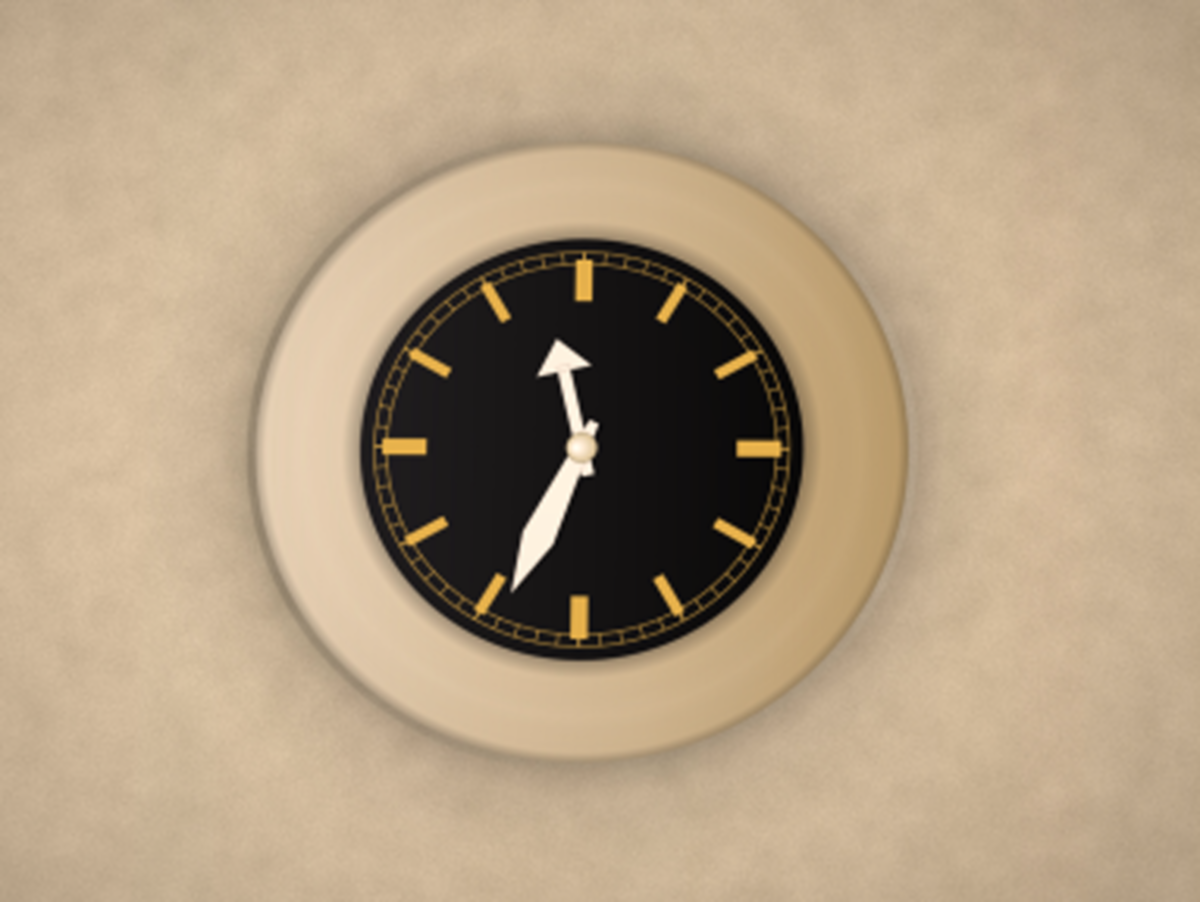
11:34
